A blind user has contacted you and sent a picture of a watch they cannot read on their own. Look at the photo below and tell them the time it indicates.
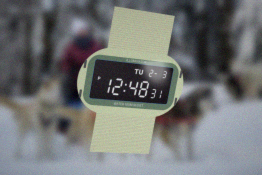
12:48:31
